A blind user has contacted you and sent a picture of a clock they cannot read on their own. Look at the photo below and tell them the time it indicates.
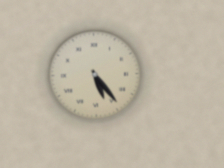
5:24
